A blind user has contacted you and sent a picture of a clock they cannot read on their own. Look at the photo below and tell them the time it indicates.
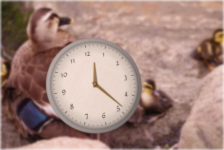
12:24
